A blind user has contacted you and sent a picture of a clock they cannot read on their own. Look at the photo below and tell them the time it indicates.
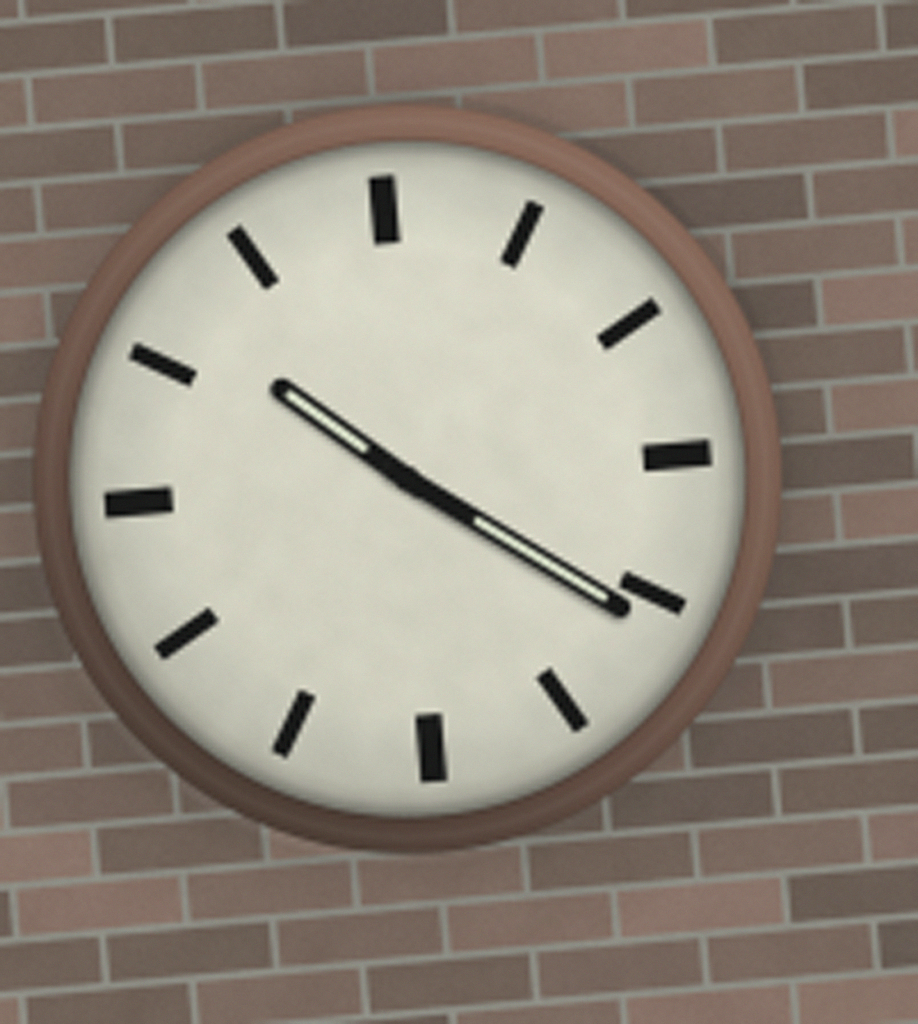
10:21
